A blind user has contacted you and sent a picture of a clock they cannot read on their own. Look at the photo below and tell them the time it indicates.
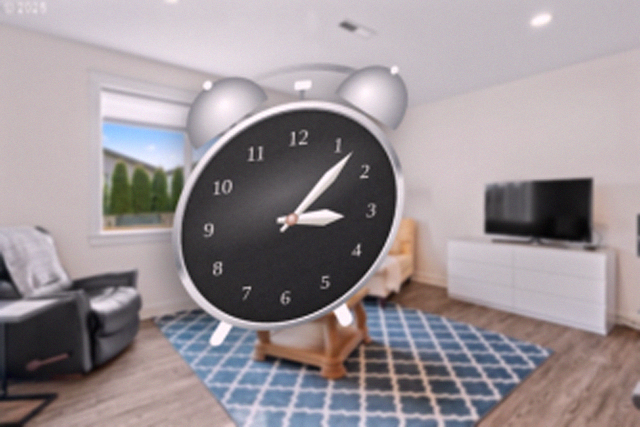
3:07
